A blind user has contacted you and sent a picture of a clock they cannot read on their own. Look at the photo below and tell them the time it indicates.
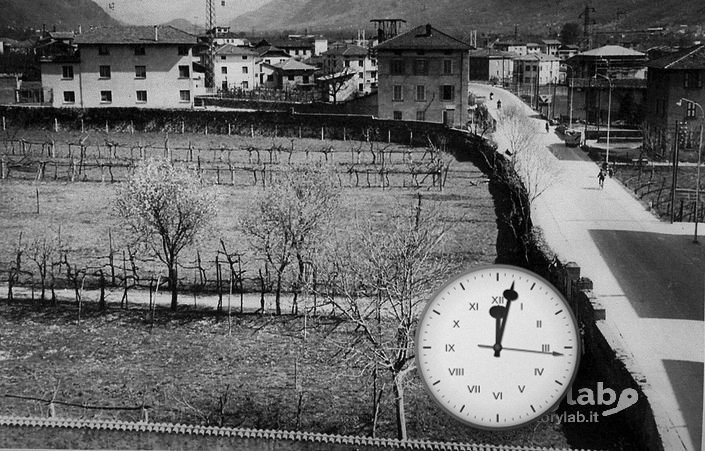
12:02:16
